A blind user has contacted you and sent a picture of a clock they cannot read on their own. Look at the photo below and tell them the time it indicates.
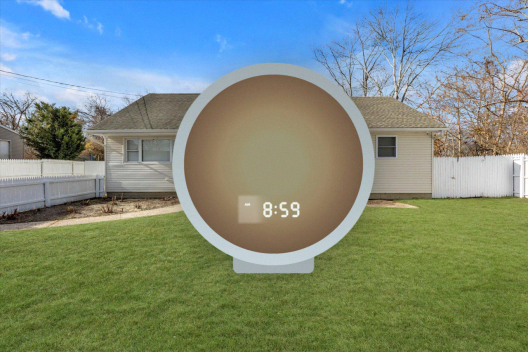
8:59
